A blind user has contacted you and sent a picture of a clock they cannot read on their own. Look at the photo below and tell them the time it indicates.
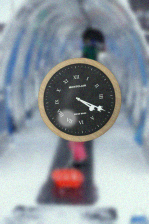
4:20
